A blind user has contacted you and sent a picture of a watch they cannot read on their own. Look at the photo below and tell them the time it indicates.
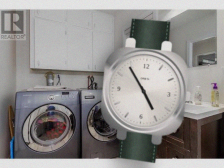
4:54
